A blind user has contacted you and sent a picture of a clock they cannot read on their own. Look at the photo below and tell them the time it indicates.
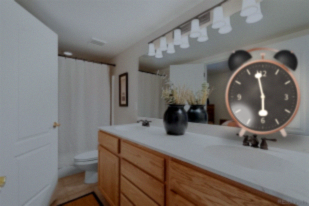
5:58
